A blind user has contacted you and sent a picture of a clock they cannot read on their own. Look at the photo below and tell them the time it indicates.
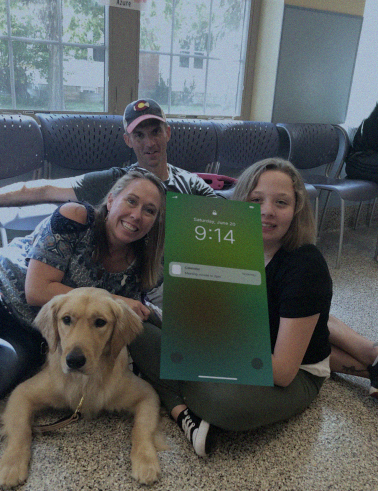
9:14
